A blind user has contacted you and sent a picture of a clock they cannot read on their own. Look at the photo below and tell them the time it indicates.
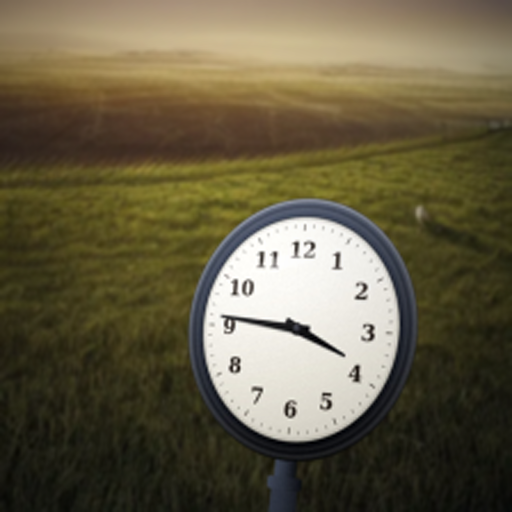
3:46
